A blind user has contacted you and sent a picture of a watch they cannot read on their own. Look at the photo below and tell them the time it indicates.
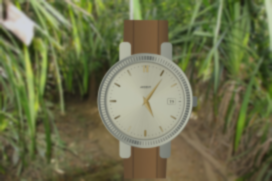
5:06
